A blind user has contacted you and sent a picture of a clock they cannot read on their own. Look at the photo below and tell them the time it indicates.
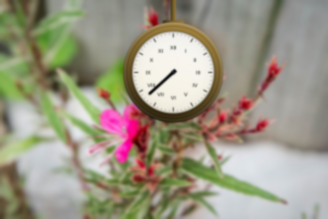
7:38
